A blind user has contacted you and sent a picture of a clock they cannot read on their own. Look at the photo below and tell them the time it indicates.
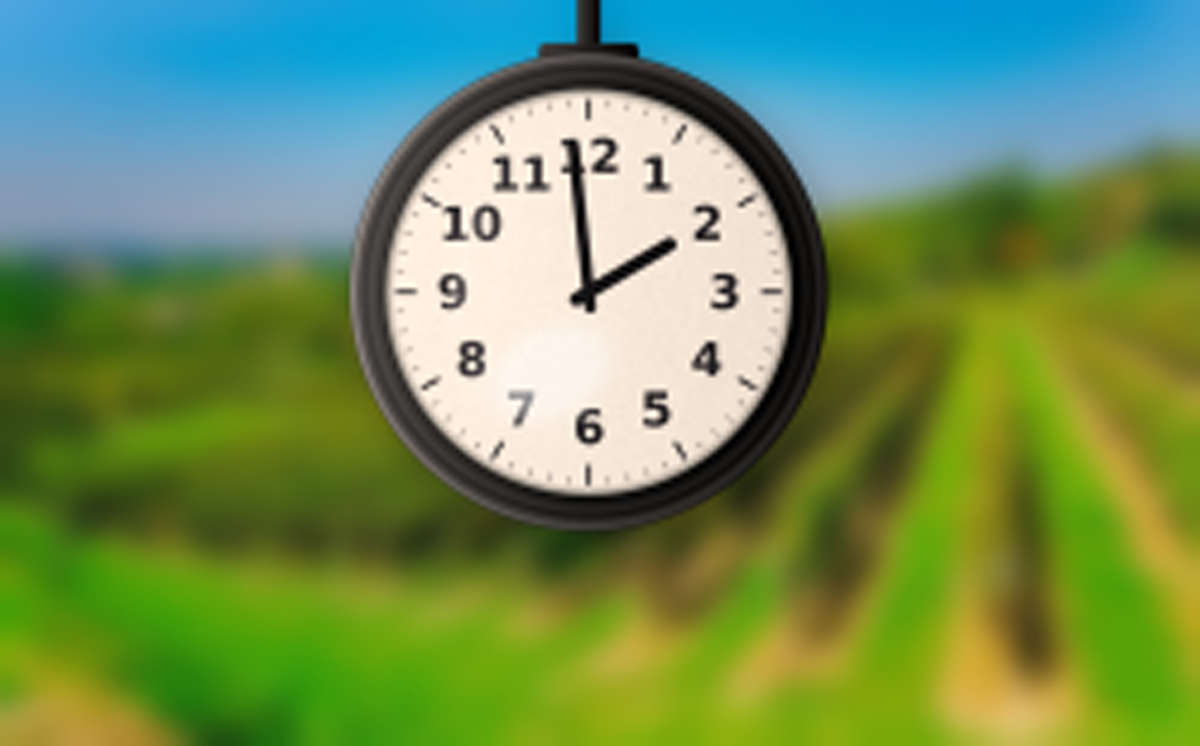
1:59
